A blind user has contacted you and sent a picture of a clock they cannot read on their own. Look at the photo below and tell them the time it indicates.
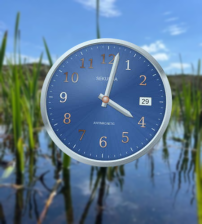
4:02
